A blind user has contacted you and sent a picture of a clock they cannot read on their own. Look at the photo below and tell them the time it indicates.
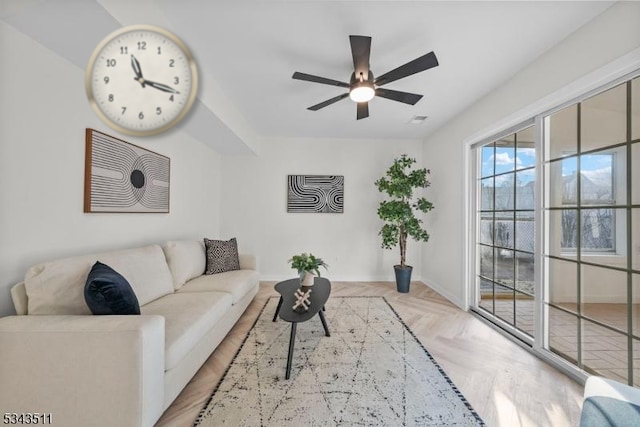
11:18
